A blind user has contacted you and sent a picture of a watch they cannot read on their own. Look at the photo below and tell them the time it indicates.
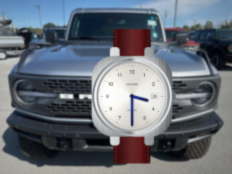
3:30
